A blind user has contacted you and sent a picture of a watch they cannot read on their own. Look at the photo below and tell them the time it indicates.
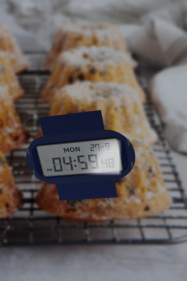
4:59:48
